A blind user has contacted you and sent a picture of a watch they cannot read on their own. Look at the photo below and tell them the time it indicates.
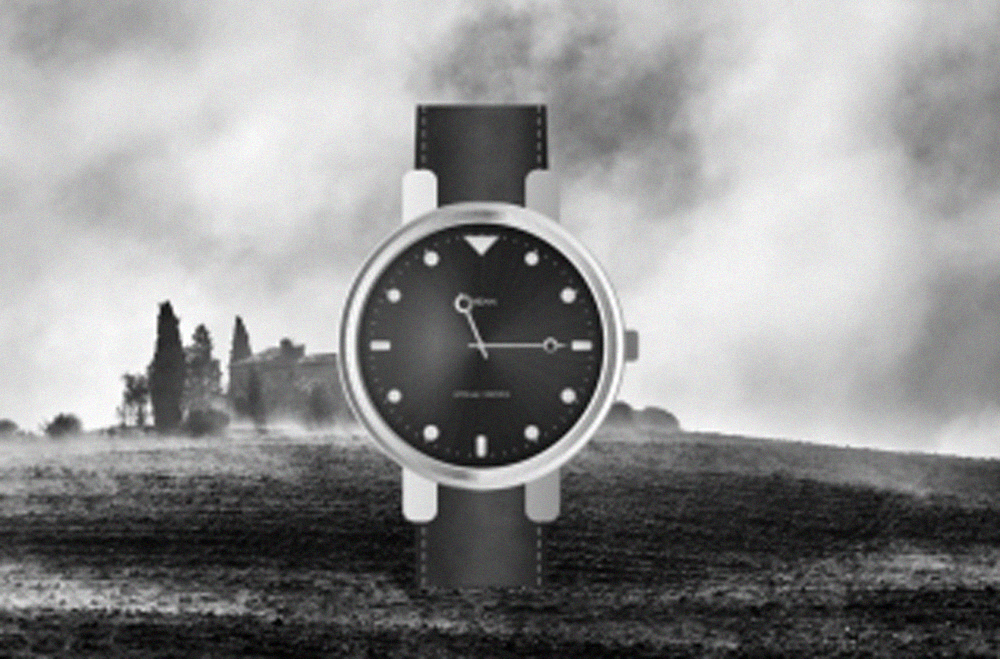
11:15
